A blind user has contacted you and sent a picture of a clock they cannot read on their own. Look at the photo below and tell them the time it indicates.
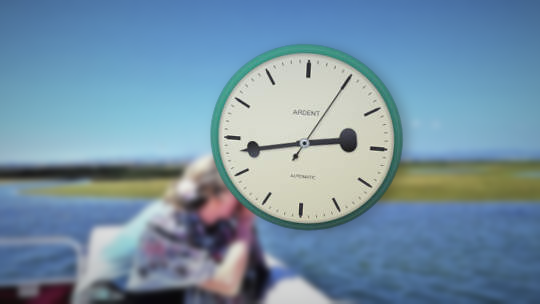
2:43:05
